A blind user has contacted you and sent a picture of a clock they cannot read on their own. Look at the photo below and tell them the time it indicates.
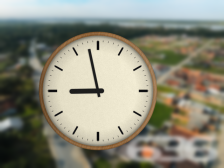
8:58
